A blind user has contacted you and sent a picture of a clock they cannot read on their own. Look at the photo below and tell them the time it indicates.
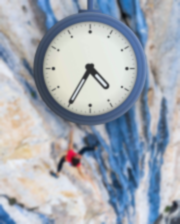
4:35
